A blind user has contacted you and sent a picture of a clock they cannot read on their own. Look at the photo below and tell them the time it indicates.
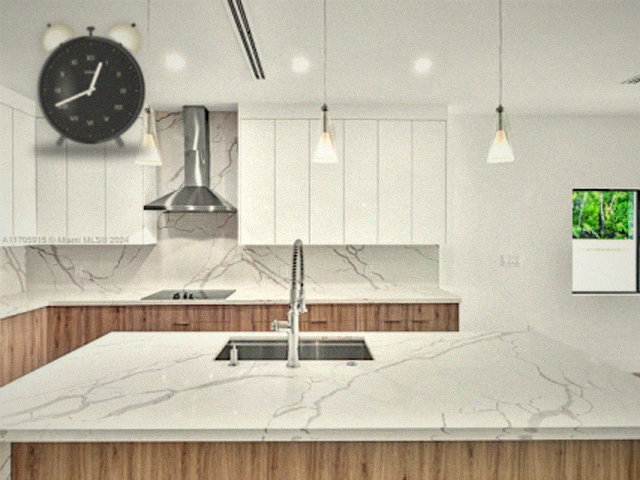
12:41
